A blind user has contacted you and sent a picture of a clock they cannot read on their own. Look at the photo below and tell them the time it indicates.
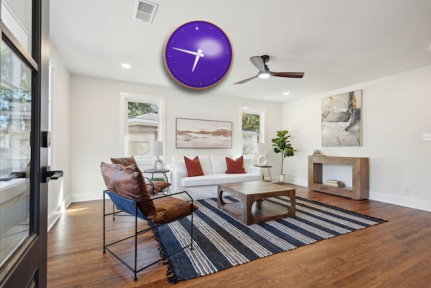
6:48
